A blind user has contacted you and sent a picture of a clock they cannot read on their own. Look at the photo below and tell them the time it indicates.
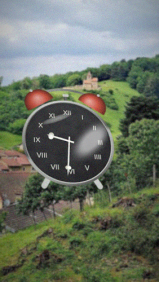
9:31
